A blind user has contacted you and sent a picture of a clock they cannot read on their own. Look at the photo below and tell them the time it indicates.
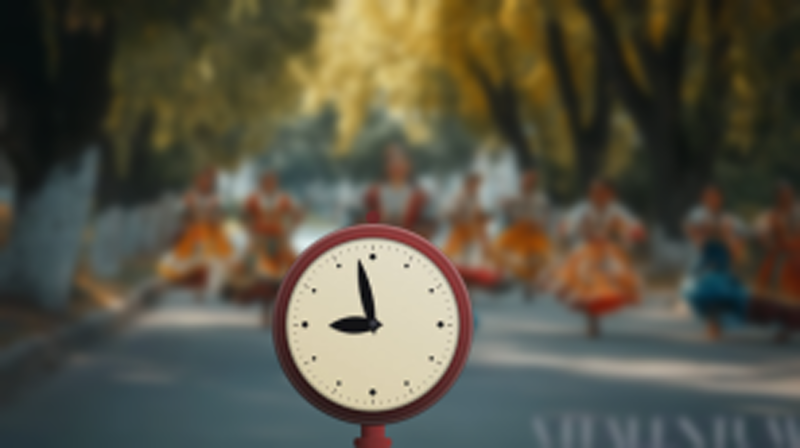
8:58
